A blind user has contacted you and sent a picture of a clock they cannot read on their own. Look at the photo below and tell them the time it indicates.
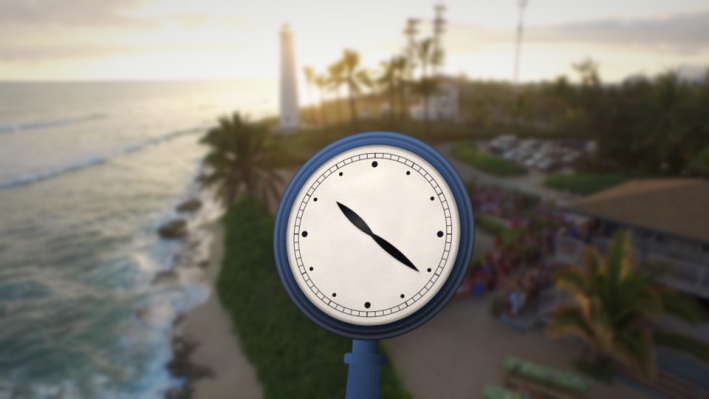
10:21
